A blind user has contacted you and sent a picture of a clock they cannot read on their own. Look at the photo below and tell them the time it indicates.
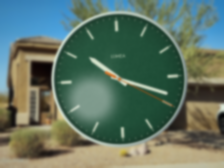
10:18:20
